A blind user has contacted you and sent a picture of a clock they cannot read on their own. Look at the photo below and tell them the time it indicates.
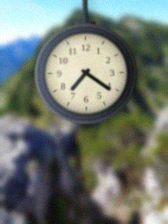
7:21
